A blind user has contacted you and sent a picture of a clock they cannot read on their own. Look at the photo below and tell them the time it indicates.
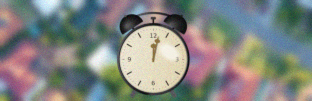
12:02
